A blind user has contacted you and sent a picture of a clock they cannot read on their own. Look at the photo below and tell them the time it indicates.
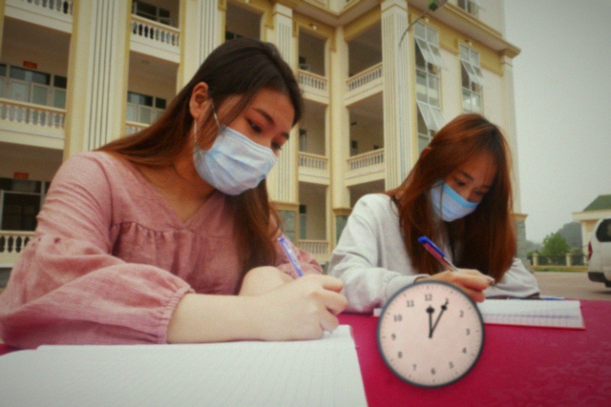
12:05
